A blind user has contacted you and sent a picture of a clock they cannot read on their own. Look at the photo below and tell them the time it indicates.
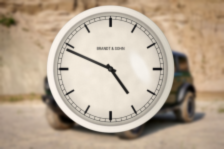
4:49
